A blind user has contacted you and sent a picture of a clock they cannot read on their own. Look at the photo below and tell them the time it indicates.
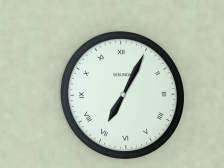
7:05
